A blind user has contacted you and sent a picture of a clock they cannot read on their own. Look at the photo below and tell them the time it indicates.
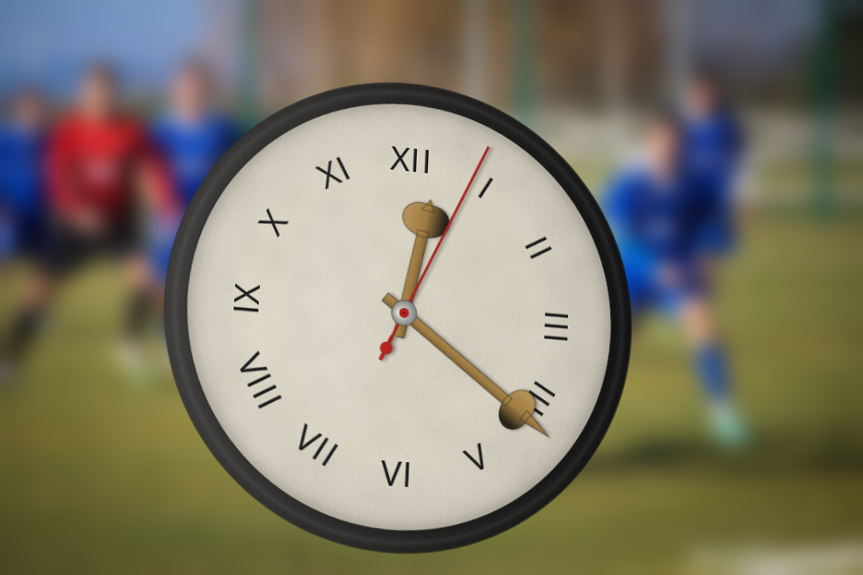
12:21:04
